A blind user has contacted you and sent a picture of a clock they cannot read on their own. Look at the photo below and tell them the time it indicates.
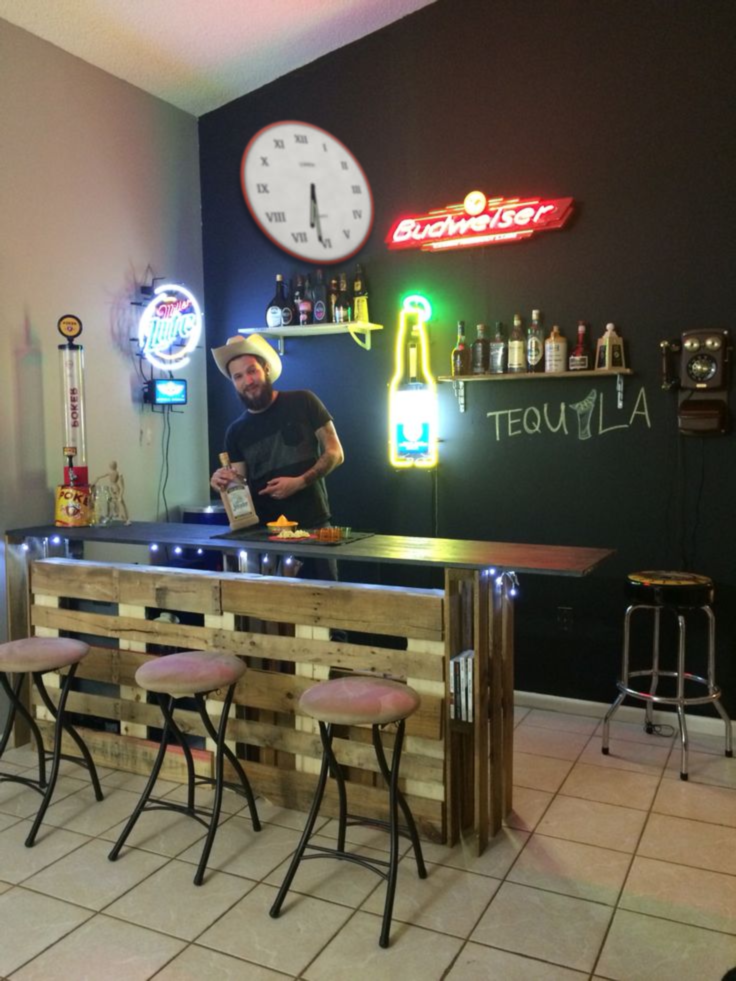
6:31
